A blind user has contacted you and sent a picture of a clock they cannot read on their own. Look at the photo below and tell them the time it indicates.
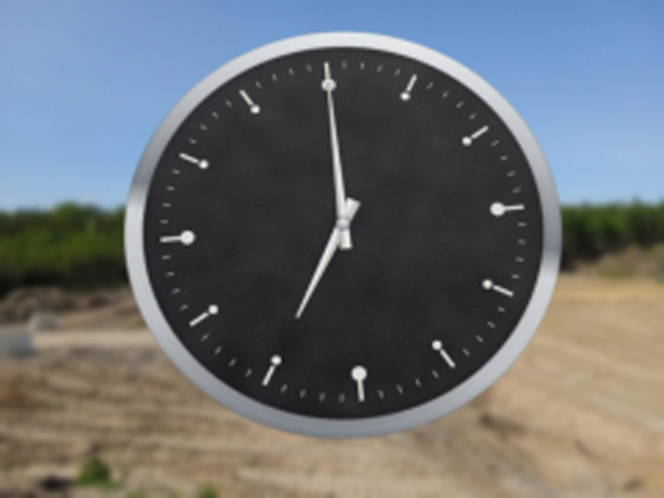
7:00
